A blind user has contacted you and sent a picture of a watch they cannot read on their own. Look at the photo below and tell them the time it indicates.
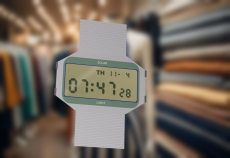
7:47:28
